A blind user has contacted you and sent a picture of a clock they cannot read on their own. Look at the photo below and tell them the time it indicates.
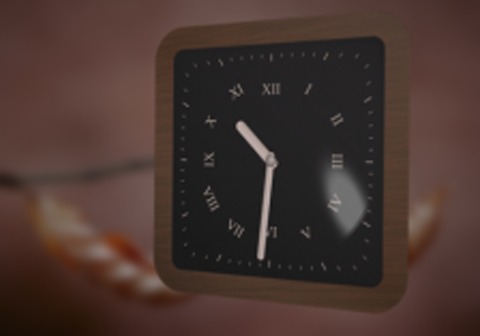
10:31
